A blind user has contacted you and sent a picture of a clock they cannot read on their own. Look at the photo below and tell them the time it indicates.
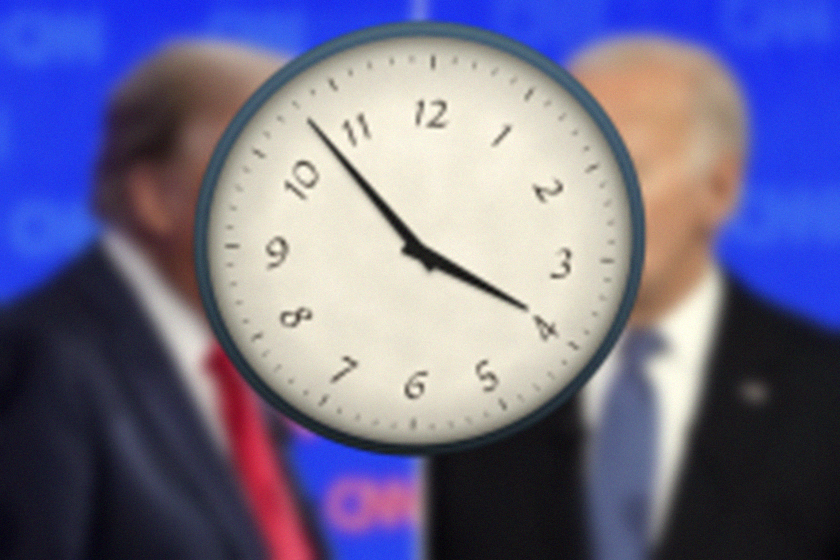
3:53
